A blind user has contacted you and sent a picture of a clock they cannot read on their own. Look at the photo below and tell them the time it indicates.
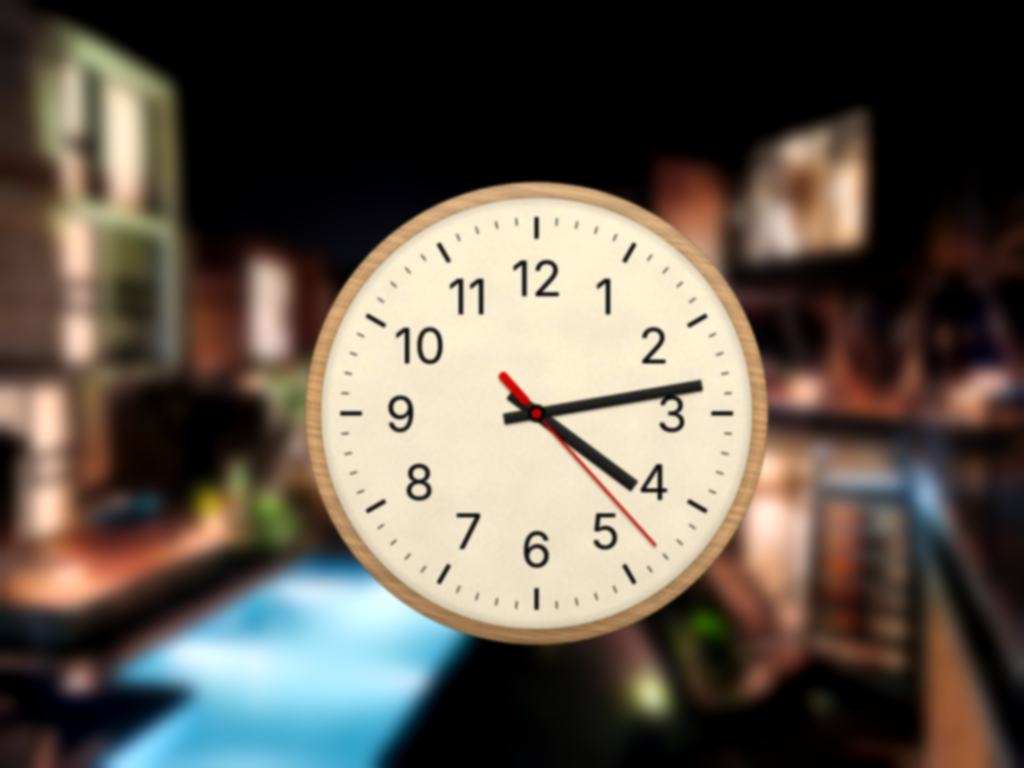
4:13:23
